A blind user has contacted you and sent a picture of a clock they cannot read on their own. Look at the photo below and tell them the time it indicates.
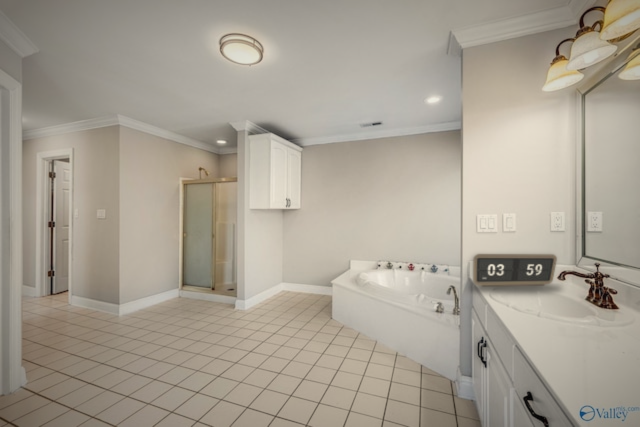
3:59
